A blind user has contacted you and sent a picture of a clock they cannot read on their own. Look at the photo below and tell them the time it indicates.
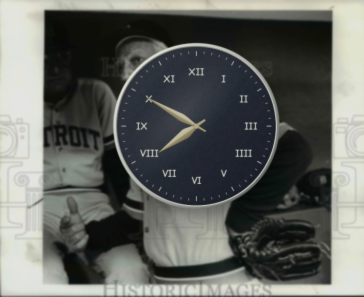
7:50
